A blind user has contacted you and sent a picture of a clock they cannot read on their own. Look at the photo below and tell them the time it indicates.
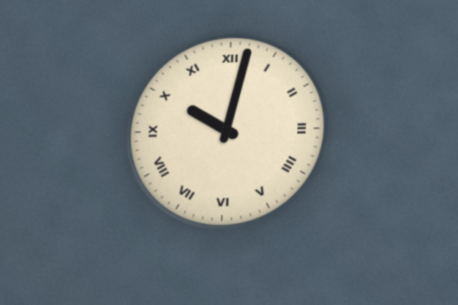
10:02
